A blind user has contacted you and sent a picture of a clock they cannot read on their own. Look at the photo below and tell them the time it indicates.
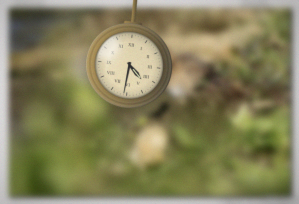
4:31
